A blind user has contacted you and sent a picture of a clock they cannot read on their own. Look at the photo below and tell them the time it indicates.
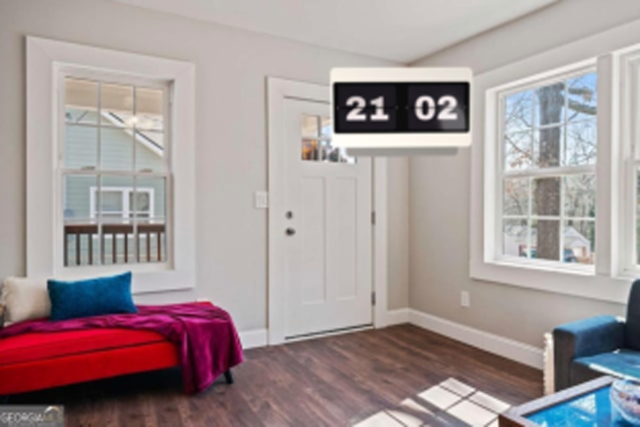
21:02
